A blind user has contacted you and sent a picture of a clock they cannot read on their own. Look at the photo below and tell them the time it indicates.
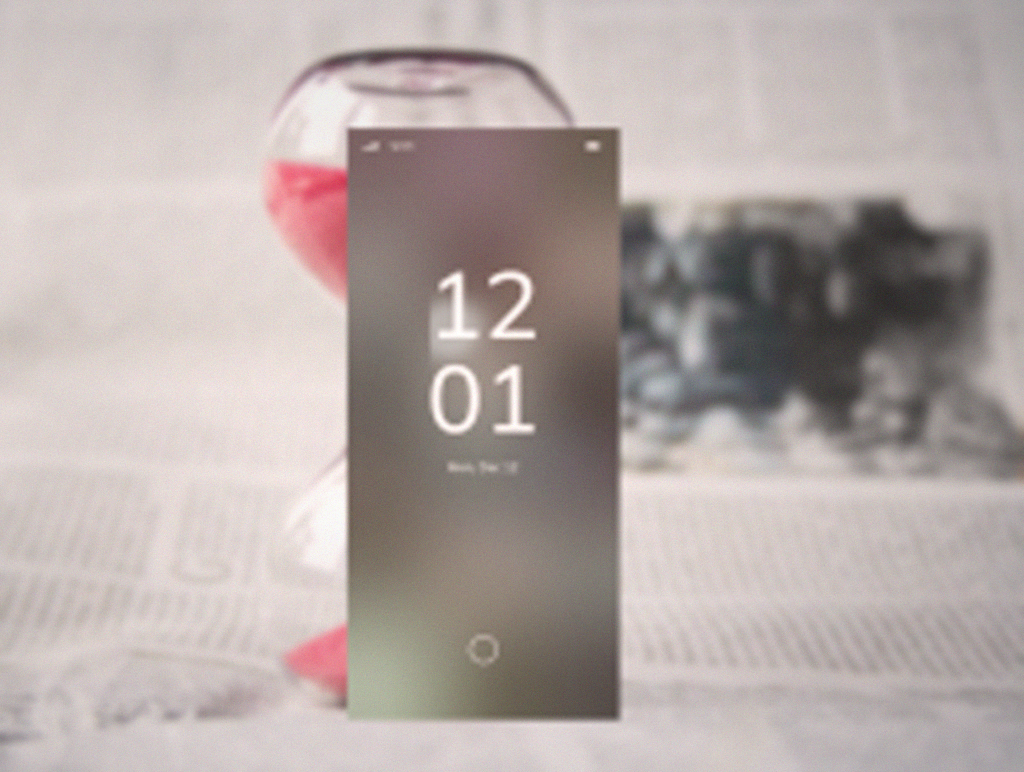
12:01
